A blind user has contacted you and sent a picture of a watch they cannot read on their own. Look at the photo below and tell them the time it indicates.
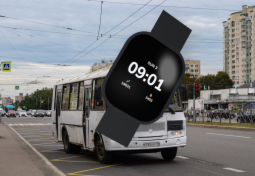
9:01
